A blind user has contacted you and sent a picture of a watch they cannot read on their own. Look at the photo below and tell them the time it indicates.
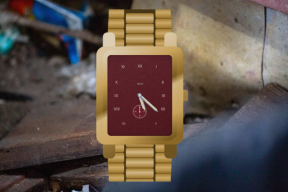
5:22
